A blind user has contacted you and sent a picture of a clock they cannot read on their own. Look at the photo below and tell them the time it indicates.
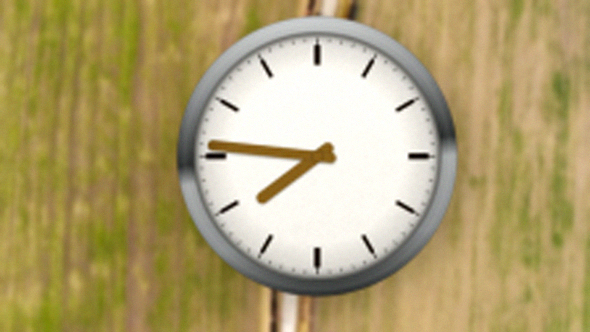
7:46
